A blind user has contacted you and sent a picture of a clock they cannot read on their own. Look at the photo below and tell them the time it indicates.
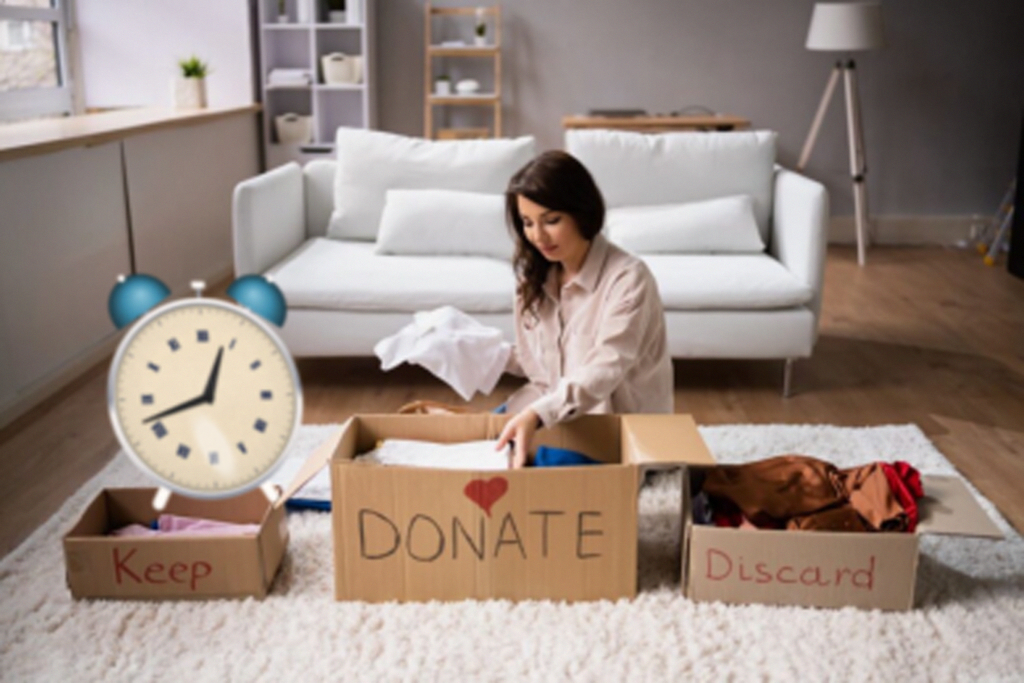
12:42
